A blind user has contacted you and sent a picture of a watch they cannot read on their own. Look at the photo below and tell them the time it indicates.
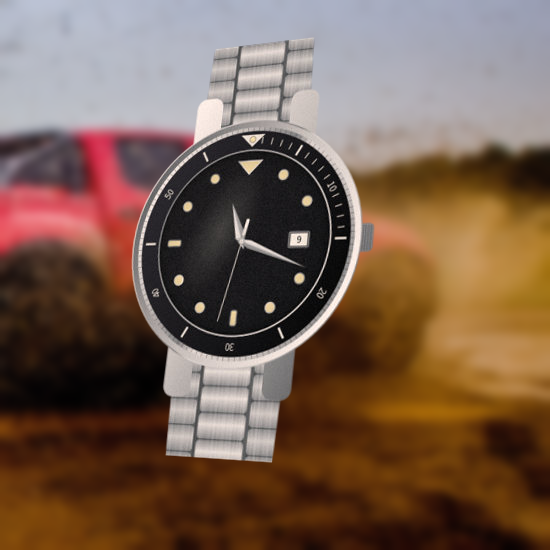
11:18:32
